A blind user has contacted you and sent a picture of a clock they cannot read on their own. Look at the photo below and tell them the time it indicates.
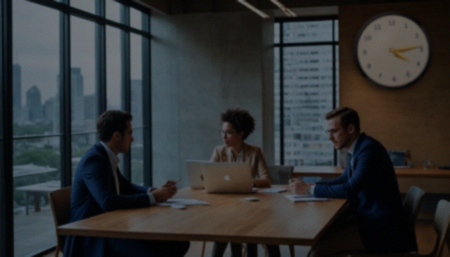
4:14
